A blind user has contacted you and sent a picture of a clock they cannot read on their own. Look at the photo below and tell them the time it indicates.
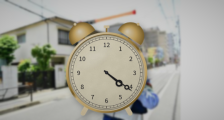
4:21
